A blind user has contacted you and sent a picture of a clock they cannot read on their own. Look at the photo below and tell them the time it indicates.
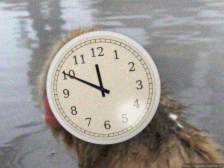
11:50
